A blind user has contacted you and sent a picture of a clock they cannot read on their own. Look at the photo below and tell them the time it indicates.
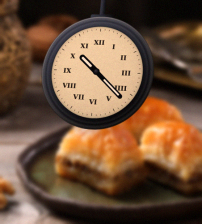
10:22
